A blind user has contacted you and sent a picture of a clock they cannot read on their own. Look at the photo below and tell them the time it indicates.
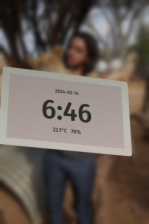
6:46
